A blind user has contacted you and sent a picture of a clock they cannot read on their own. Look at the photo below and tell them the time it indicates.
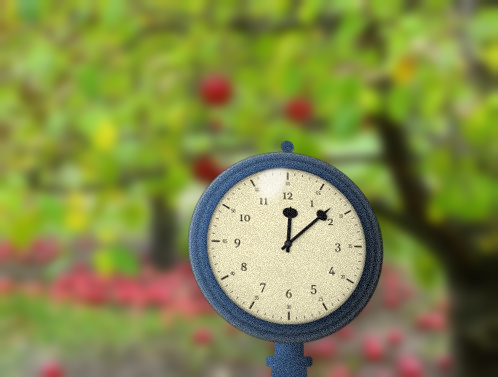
12:08
